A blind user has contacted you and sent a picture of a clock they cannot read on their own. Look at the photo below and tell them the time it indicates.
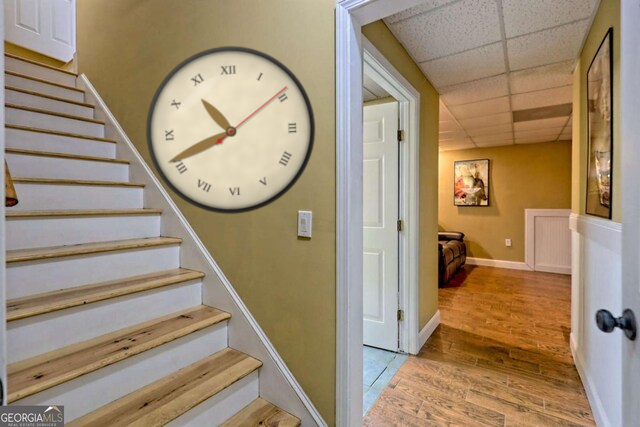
10:41:09
